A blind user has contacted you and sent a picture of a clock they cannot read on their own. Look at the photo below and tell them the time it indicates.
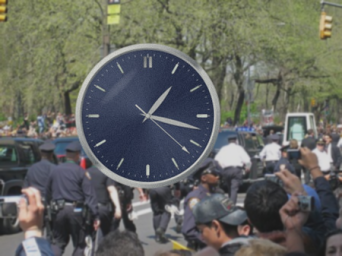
1:17:22
